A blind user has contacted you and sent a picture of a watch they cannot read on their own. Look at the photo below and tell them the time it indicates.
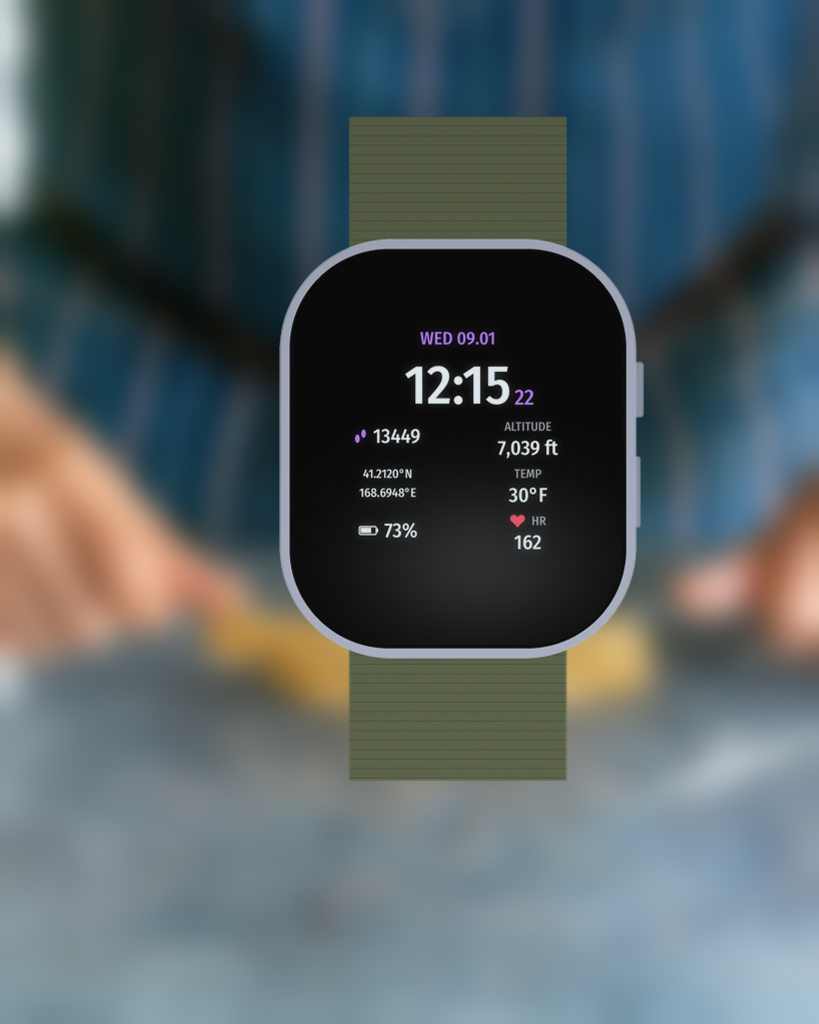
12:15:22
